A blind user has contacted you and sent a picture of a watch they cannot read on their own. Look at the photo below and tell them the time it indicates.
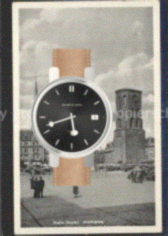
5:42
